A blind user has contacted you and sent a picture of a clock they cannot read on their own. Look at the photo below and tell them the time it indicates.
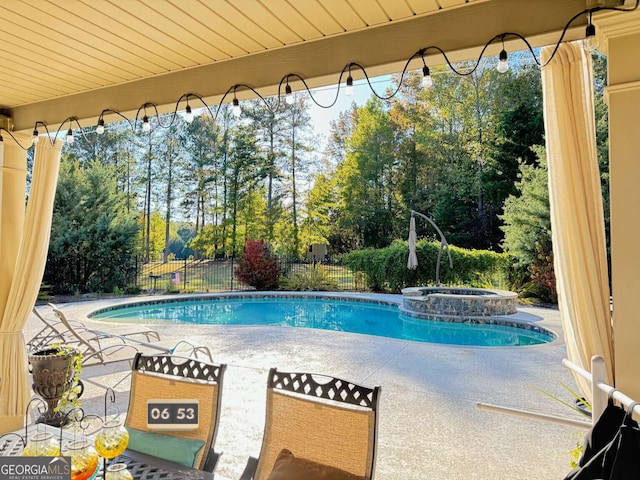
6:53
